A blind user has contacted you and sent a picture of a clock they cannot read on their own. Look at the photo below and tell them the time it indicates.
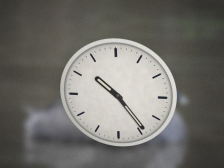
10:24
